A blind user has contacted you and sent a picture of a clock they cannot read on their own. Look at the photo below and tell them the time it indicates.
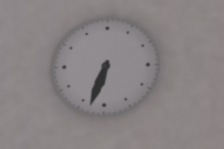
6:33
